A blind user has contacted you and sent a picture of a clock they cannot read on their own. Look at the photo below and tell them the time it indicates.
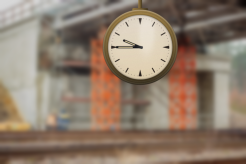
9:45
